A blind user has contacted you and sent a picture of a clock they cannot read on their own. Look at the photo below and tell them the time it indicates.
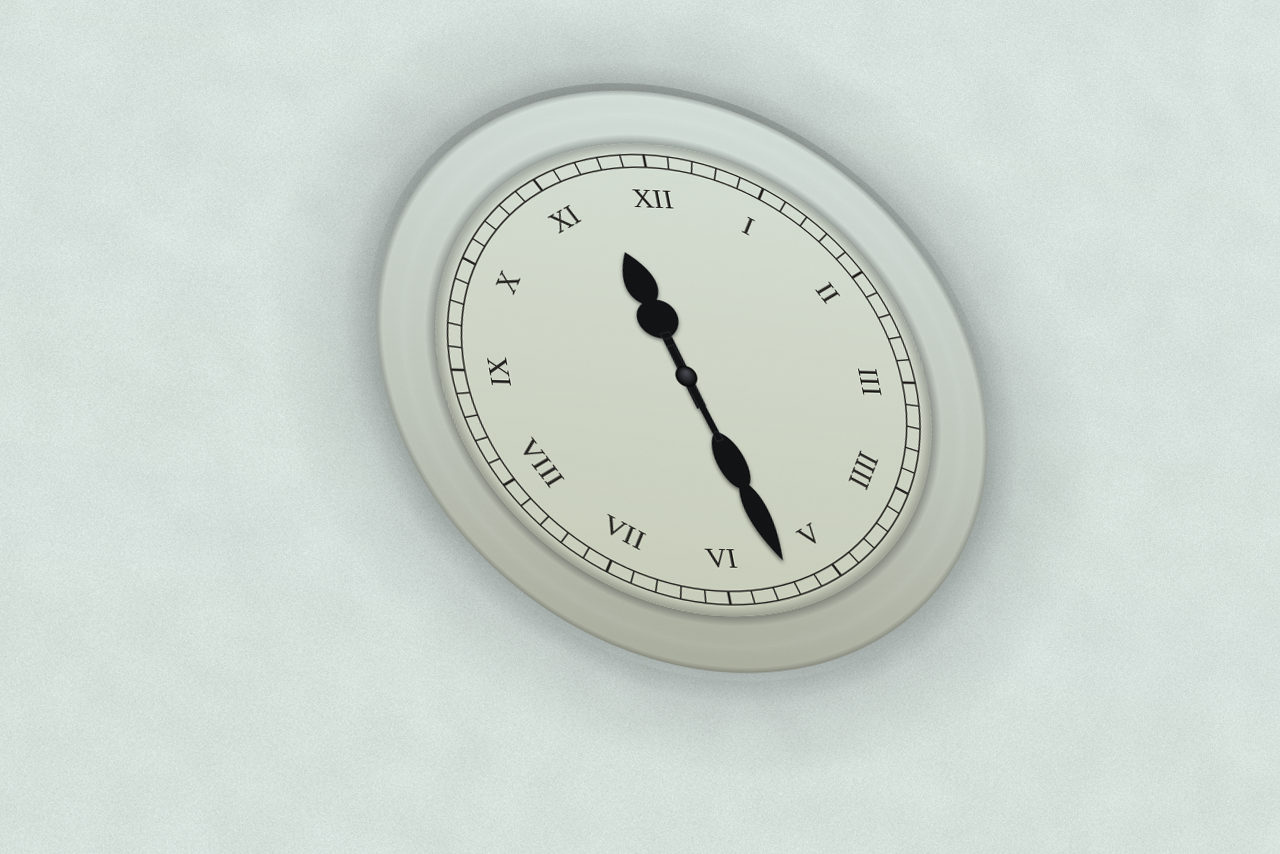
11:27
